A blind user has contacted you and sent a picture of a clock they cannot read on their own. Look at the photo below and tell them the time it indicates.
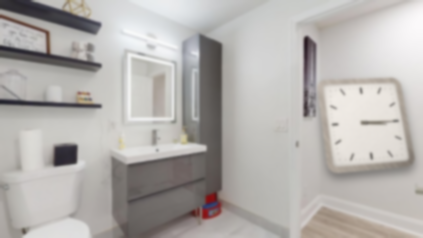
3:15
